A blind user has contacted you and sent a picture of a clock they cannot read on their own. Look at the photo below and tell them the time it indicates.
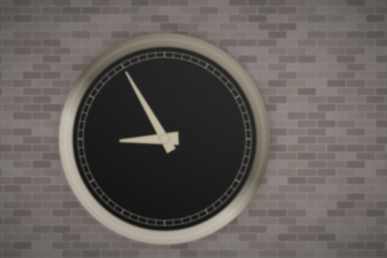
8:55
